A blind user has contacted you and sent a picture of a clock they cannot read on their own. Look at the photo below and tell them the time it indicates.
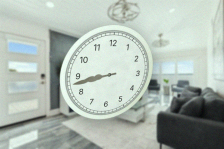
8:43
